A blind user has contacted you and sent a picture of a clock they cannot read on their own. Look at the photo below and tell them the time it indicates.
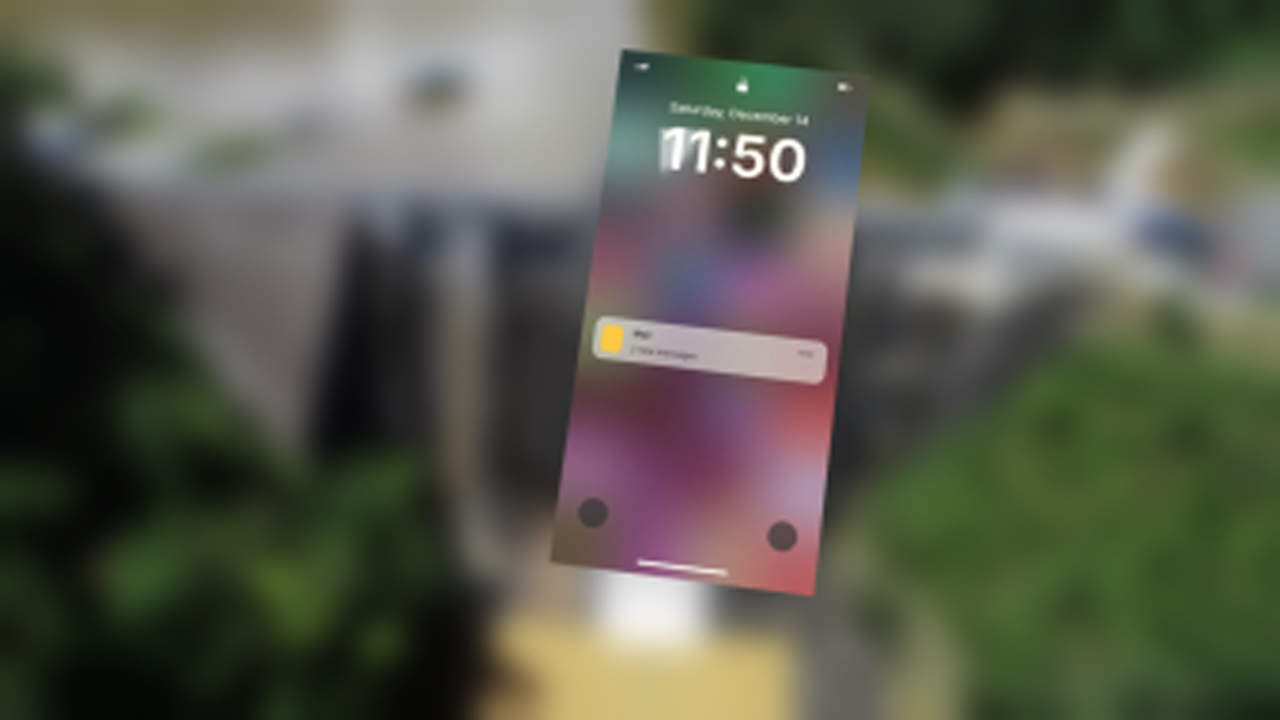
11:50
